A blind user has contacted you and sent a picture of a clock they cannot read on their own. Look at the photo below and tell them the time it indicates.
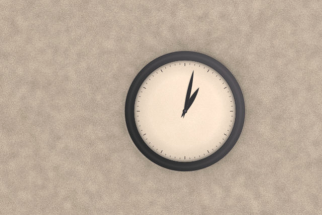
1:02
